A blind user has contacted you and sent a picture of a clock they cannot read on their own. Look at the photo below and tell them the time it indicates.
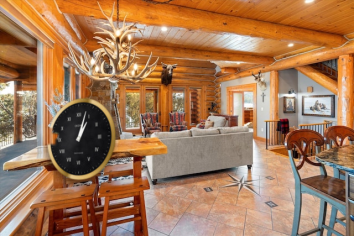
1:03
